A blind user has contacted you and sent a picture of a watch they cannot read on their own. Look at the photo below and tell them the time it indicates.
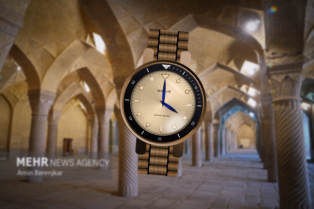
4:00
